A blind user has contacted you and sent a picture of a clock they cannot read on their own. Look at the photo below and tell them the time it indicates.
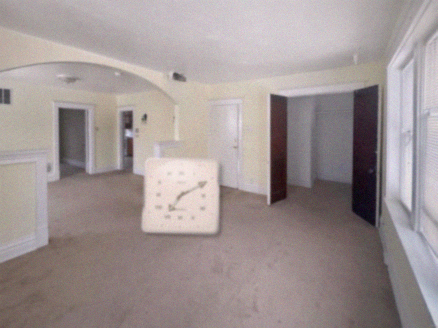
7:10
